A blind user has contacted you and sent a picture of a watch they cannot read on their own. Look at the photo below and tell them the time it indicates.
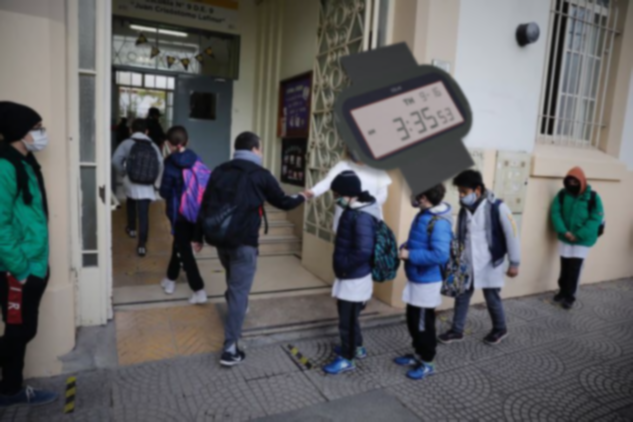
3:35:53
